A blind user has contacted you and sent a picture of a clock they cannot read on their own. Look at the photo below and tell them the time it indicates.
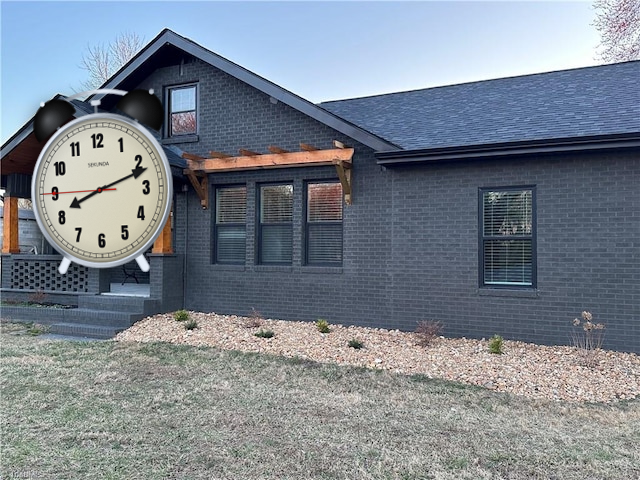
8:11:45
